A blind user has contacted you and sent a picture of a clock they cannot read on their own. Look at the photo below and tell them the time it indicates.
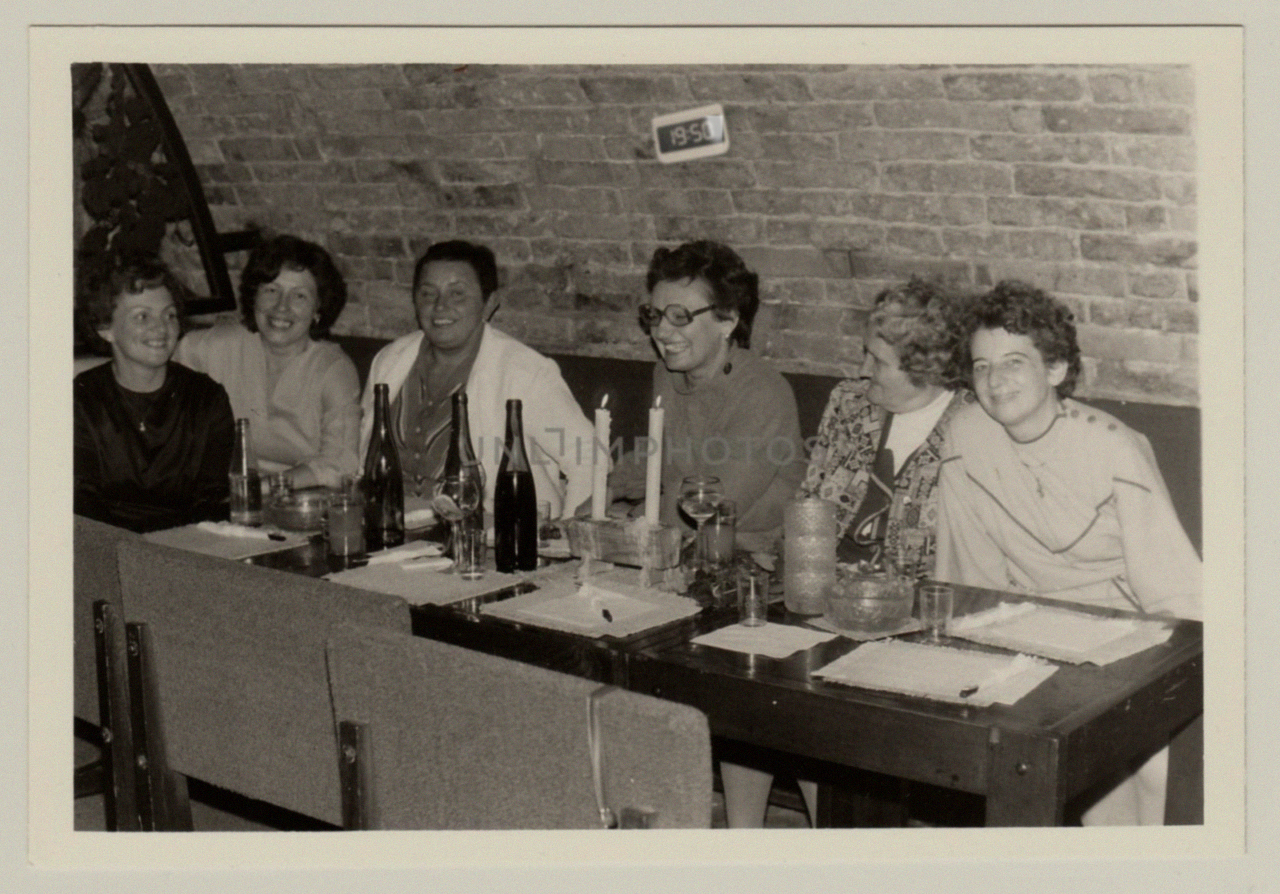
19:50
